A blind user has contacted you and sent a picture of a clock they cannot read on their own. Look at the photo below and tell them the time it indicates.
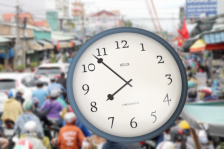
7:53
